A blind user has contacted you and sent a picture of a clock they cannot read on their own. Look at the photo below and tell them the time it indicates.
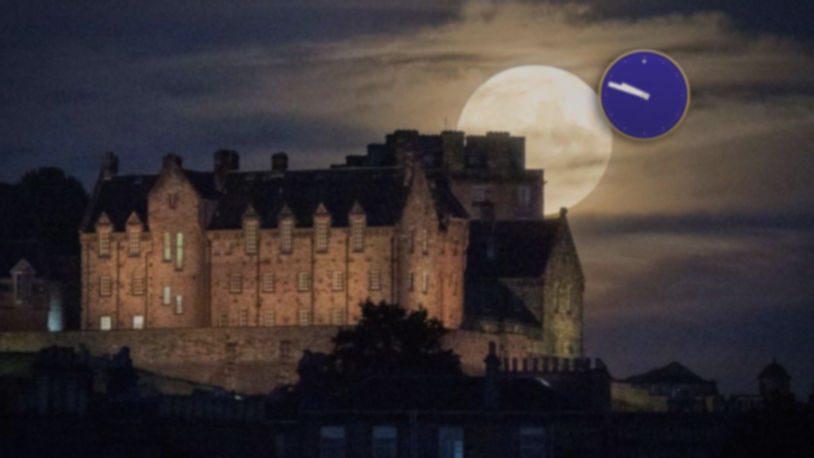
9:48
